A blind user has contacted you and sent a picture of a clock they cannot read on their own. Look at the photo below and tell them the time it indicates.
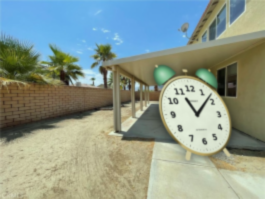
11:08
